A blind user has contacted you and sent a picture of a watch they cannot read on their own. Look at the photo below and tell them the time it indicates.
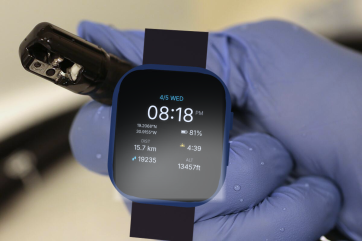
8:18
